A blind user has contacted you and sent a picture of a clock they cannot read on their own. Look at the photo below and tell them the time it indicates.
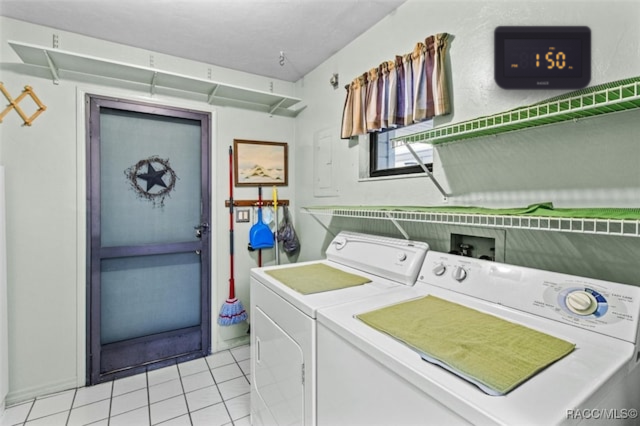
1:50
